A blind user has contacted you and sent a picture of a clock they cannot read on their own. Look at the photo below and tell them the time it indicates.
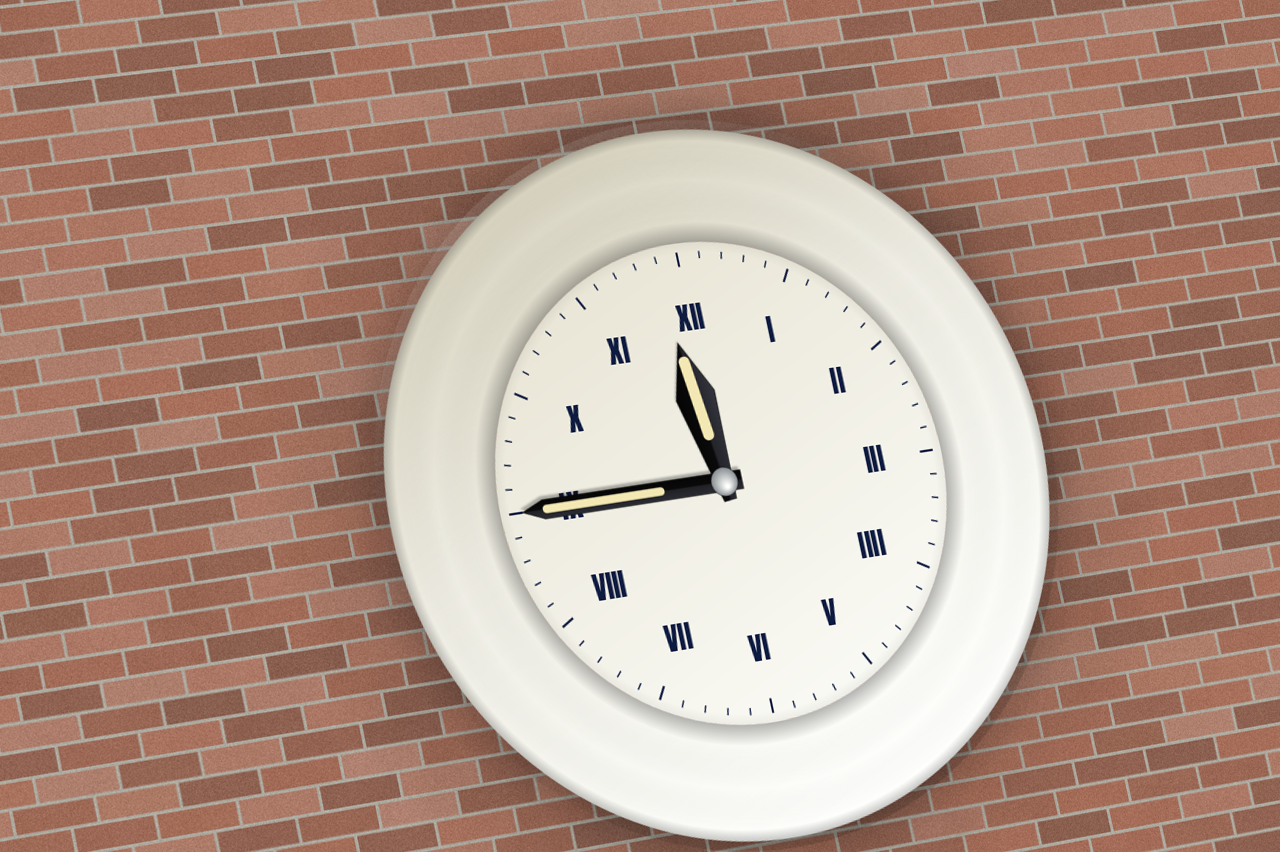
11:45
